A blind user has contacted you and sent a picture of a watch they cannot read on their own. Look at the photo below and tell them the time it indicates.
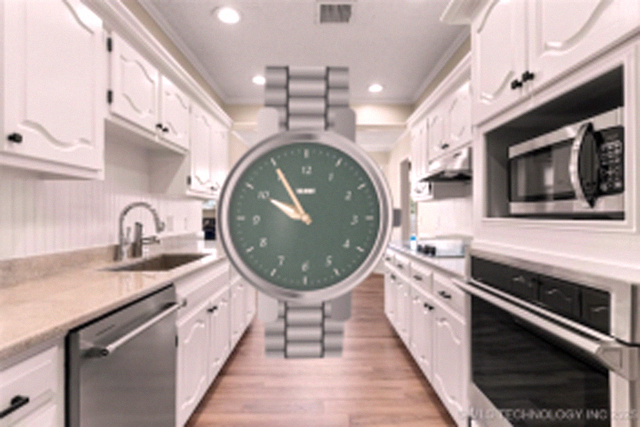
9:55
